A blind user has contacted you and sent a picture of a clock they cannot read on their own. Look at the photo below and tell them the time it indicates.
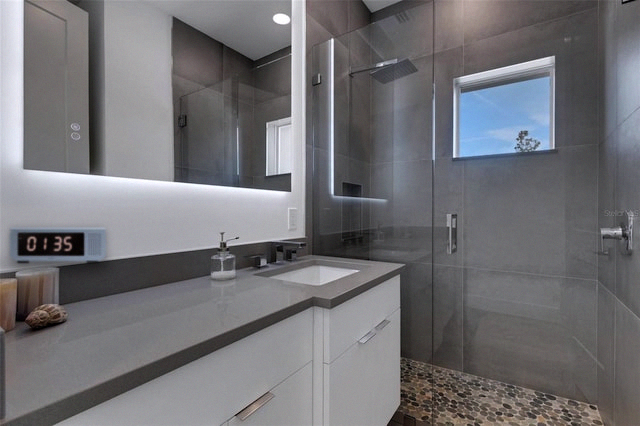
1:35
